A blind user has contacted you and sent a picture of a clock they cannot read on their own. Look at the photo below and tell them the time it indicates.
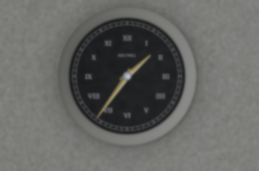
1:36
